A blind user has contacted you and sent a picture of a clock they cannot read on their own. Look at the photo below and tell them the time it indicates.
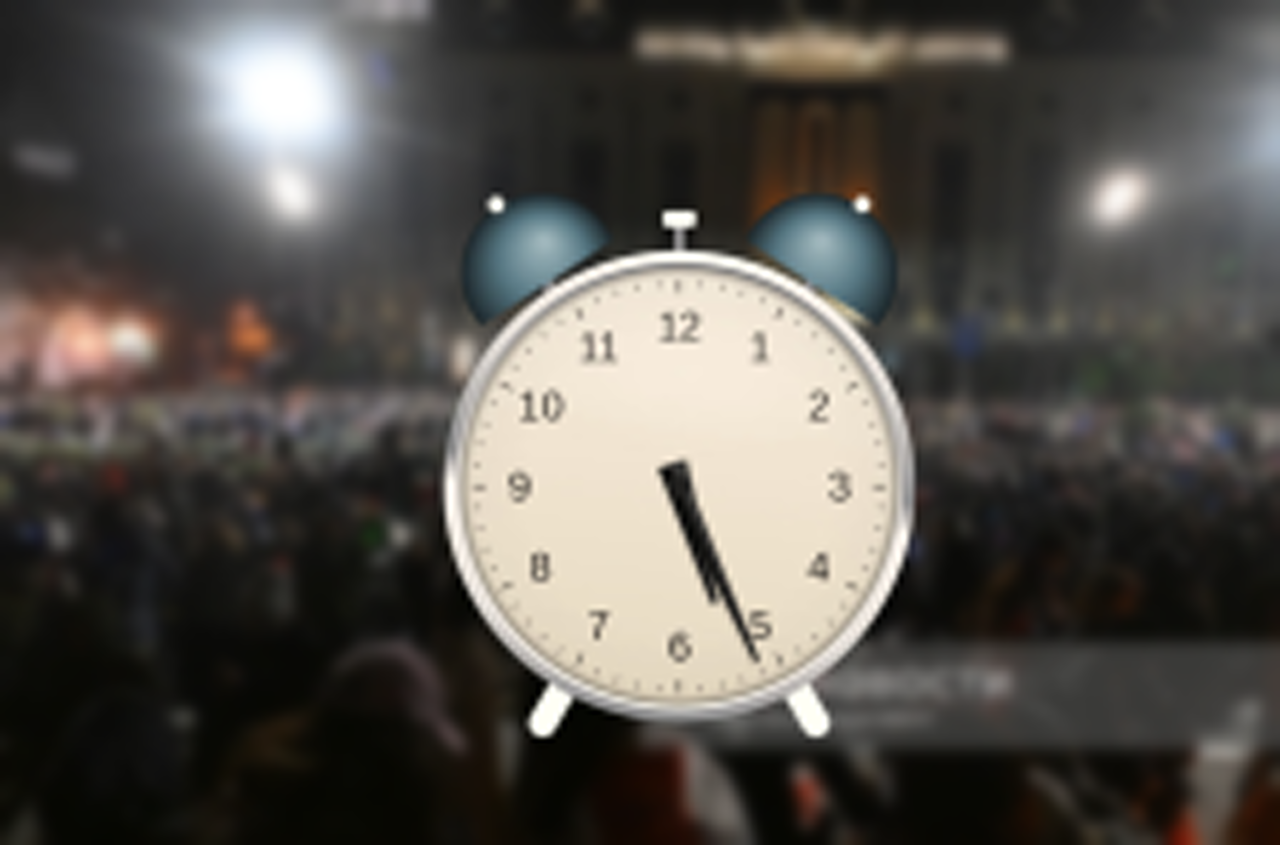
5:26
